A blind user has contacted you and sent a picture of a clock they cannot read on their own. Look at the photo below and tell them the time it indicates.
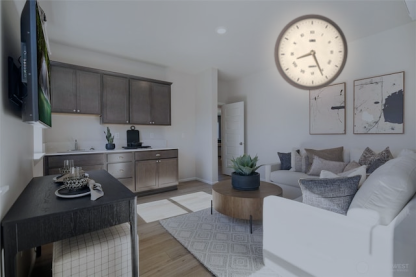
8:26
